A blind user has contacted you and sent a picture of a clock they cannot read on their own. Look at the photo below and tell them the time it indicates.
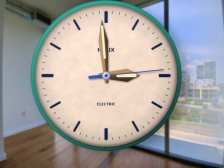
2:59:14
